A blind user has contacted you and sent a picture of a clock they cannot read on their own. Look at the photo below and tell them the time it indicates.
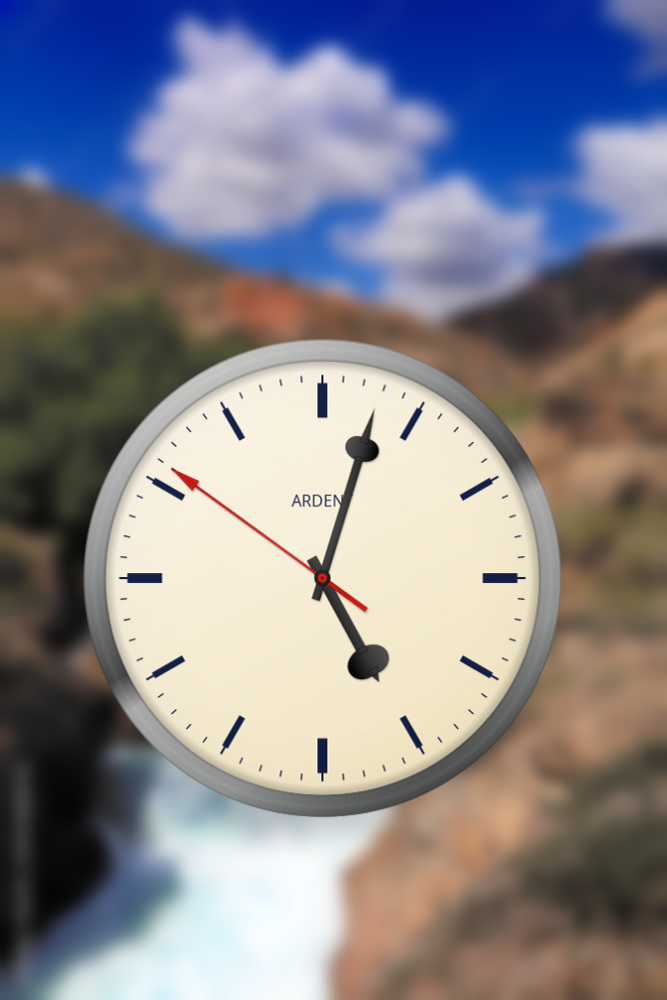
5:02:51
